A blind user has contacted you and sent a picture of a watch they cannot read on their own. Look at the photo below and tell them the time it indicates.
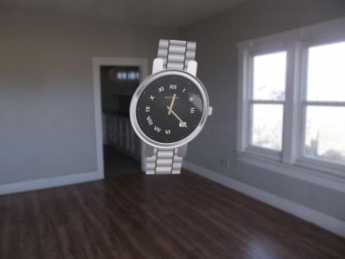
12:22
